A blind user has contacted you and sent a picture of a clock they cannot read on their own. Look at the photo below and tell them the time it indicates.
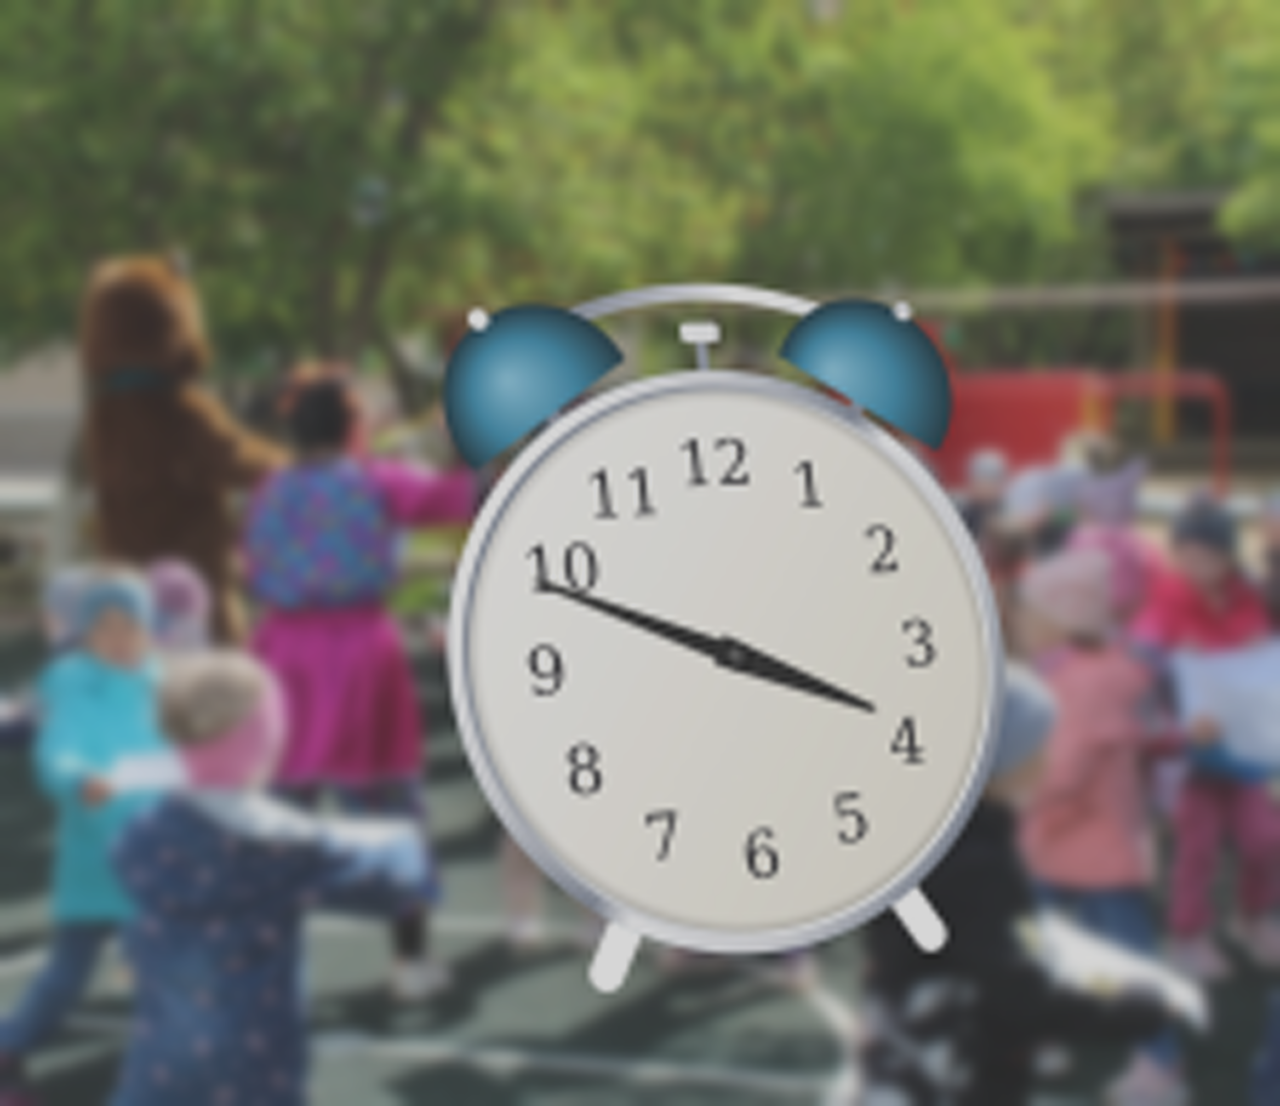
3:49
